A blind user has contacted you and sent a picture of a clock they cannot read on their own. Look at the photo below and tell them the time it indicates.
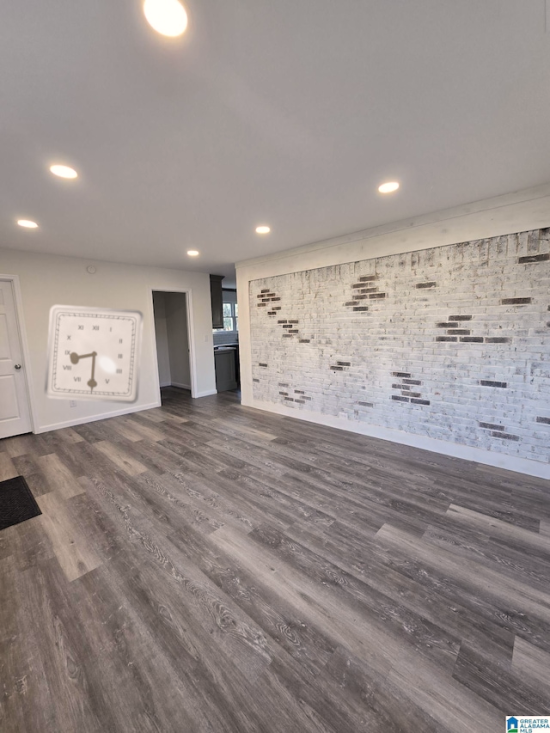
8:30
